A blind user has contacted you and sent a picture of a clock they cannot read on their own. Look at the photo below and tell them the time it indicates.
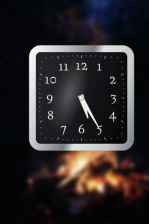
5:25
